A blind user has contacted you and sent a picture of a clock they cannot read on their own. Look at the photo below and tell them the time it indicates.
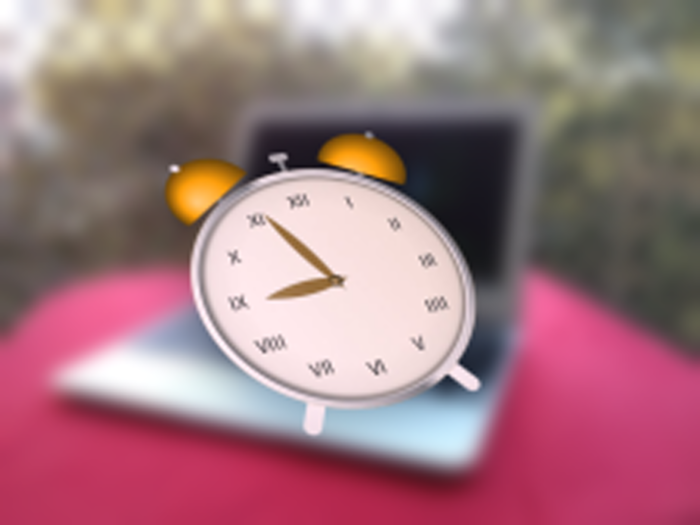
8:56
